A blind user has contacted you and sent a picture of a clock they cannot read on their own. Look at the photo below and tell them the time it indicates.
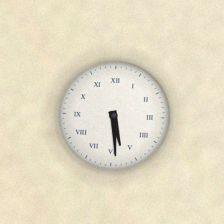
5:29
